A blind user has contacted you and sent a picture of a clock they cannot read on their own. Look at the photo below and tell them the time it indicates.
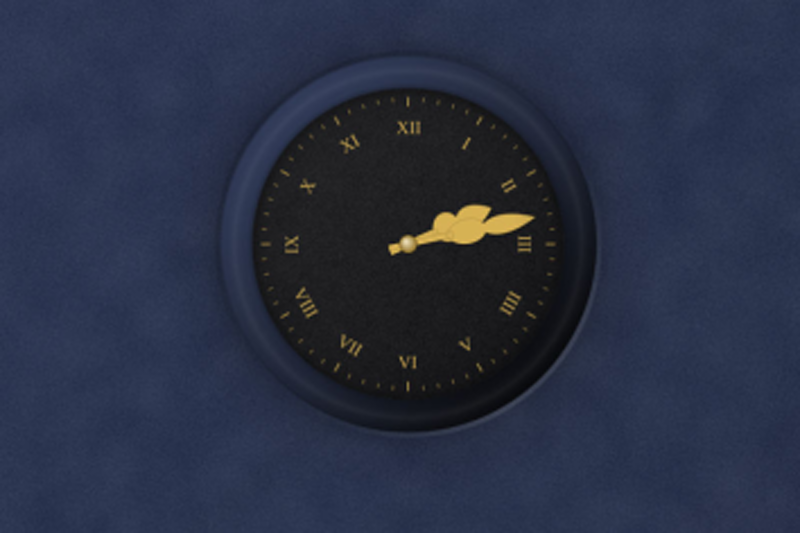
2:13
